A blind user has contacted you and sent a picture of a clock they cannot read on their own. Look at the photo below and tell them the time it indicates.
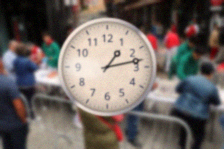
1:13
